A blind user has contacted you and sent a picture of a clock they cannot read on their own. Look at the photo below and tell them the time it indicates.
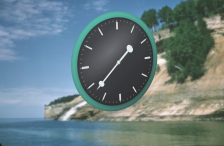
1:38
